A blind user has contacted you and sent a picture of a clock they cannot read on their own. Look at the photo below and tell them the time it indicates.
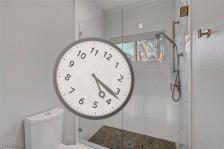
4:17
